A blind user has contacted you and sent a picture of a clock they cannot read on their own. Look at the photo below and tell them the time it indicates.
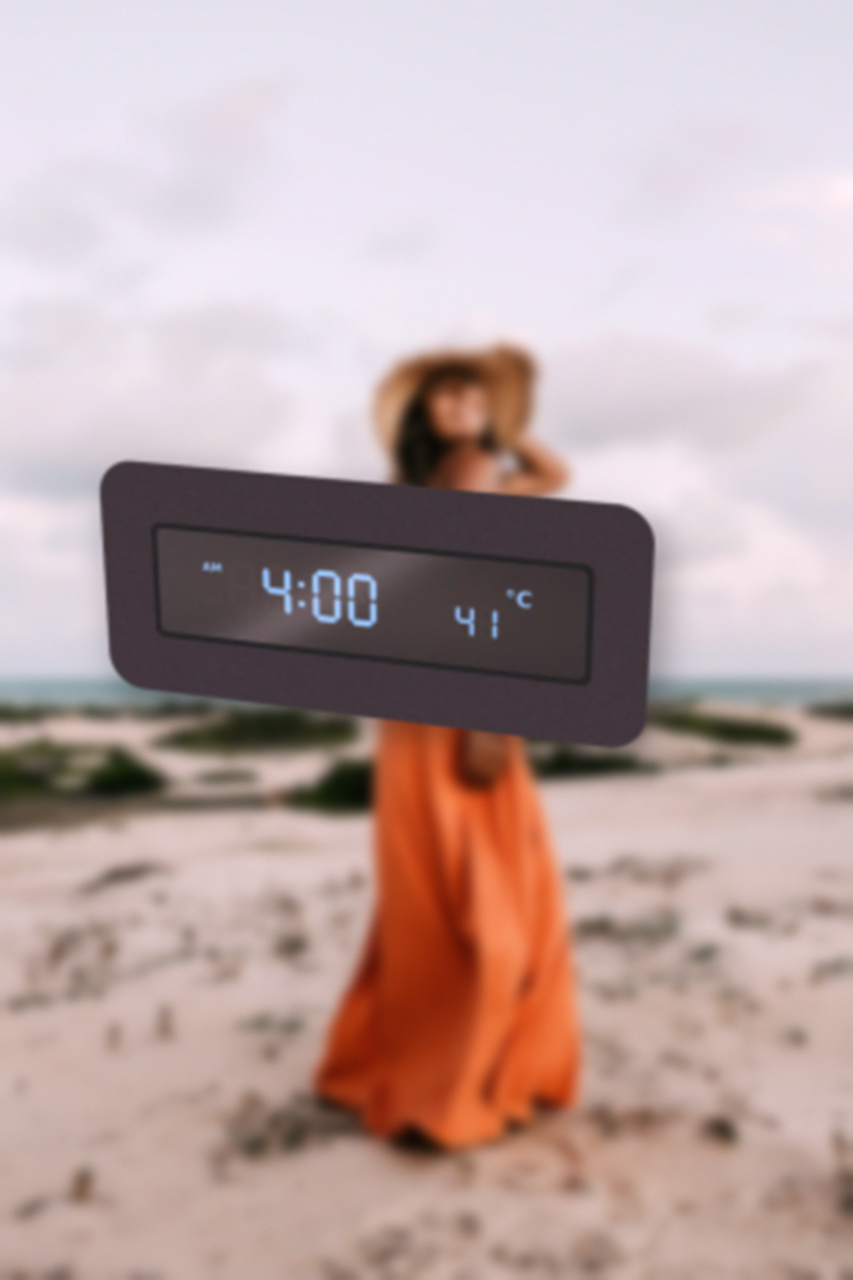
4:00
